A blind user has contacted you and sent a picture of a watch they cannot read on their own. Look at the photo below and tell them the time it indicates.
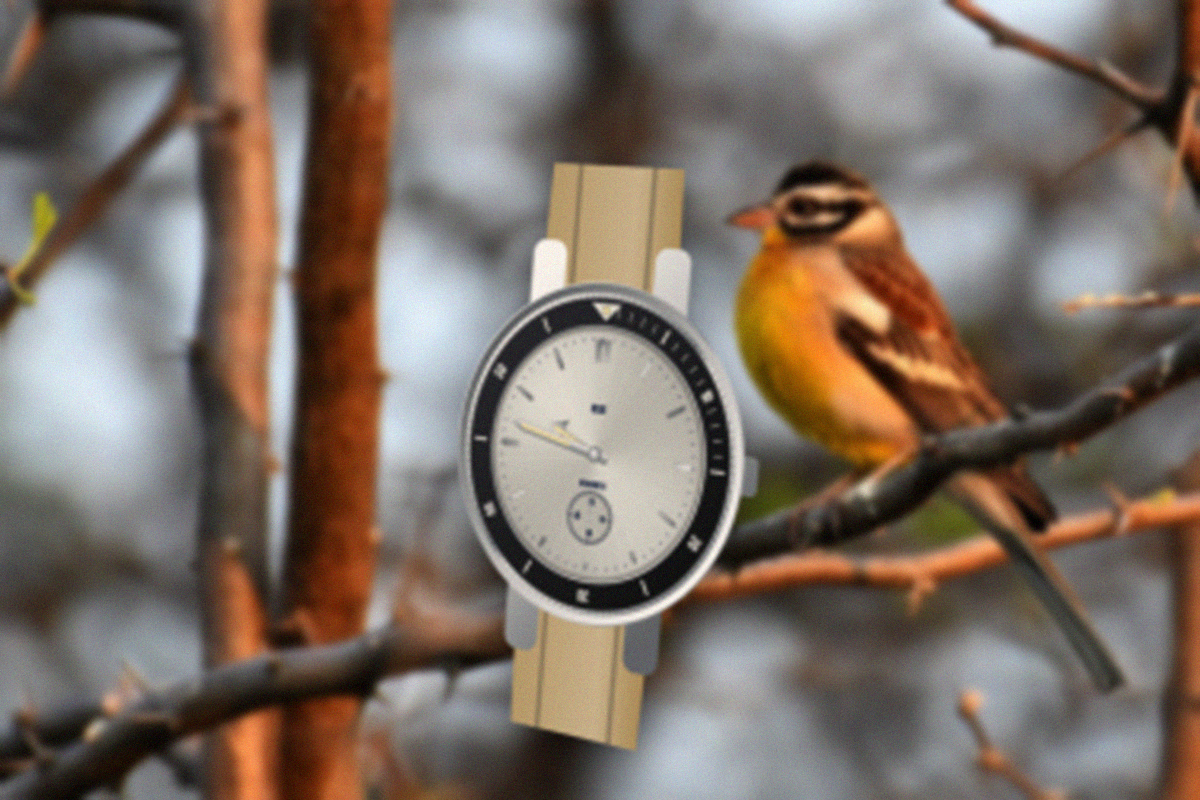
9:47
